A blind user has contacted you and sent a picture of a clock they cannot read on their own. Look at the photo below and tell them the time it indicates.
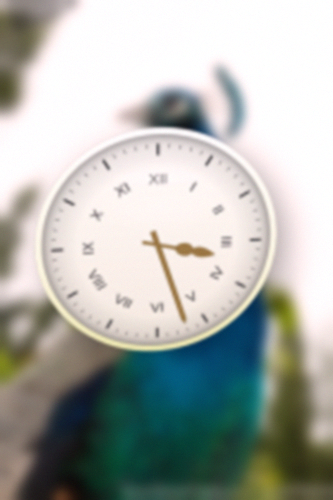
3:27
